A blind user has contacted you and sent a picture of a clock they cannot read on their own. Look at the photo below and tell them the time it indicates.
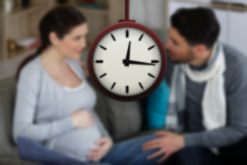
12:16
